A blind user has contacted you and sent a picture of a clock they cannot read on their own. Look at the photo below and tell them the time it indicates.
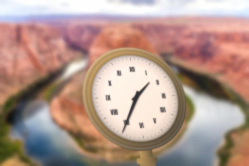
1:35
